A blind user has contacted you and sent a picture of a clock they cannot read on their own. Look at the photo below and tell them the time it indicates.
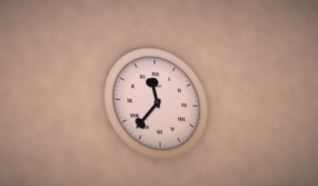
11:37
